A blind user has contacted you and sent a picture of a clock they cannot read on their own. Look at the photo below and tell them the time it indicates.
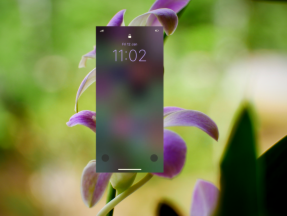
11:02
